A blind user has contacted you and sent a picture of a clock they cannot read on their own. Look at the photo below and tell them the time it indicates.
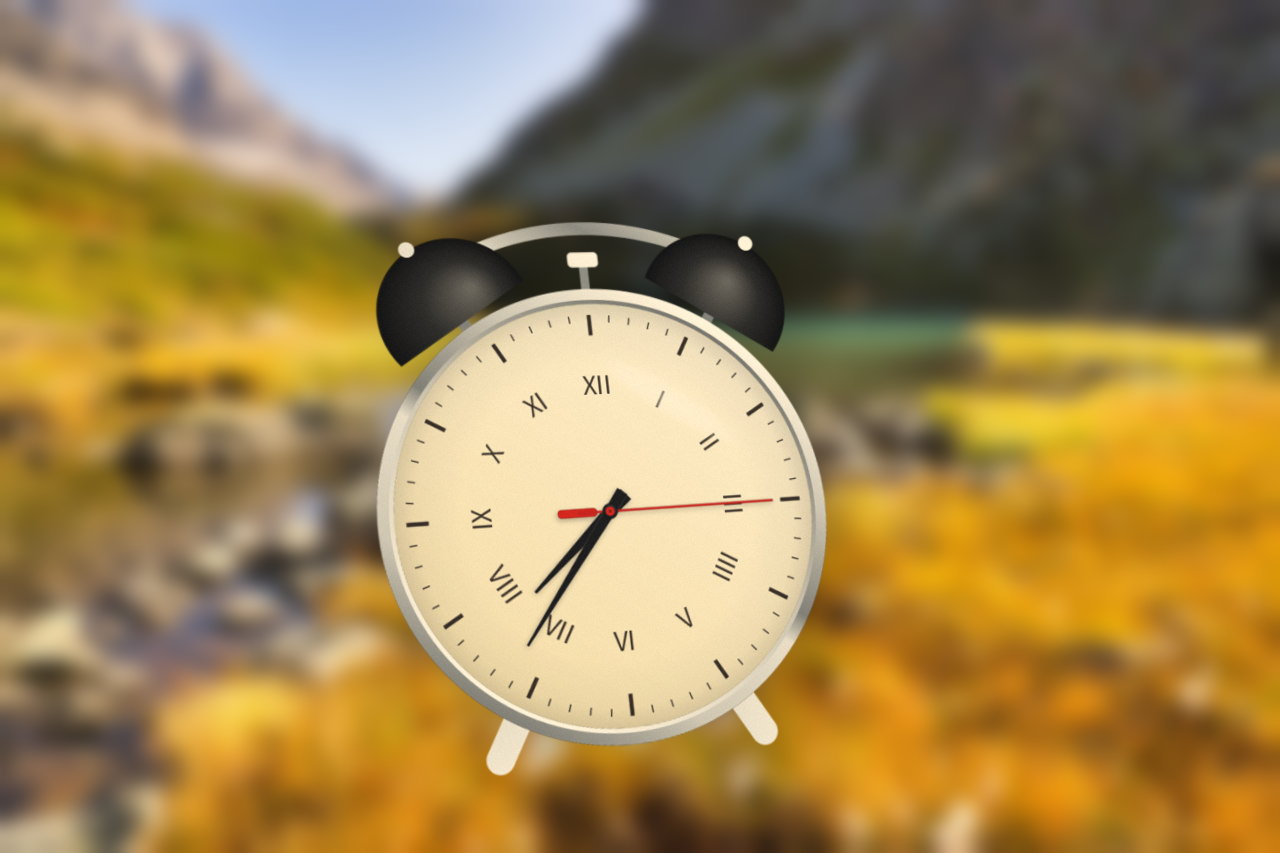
7:36:15
